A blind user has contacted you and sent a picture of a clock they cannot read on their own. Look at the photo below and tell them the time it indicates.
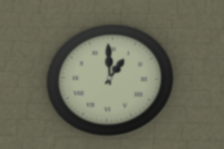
12:59
